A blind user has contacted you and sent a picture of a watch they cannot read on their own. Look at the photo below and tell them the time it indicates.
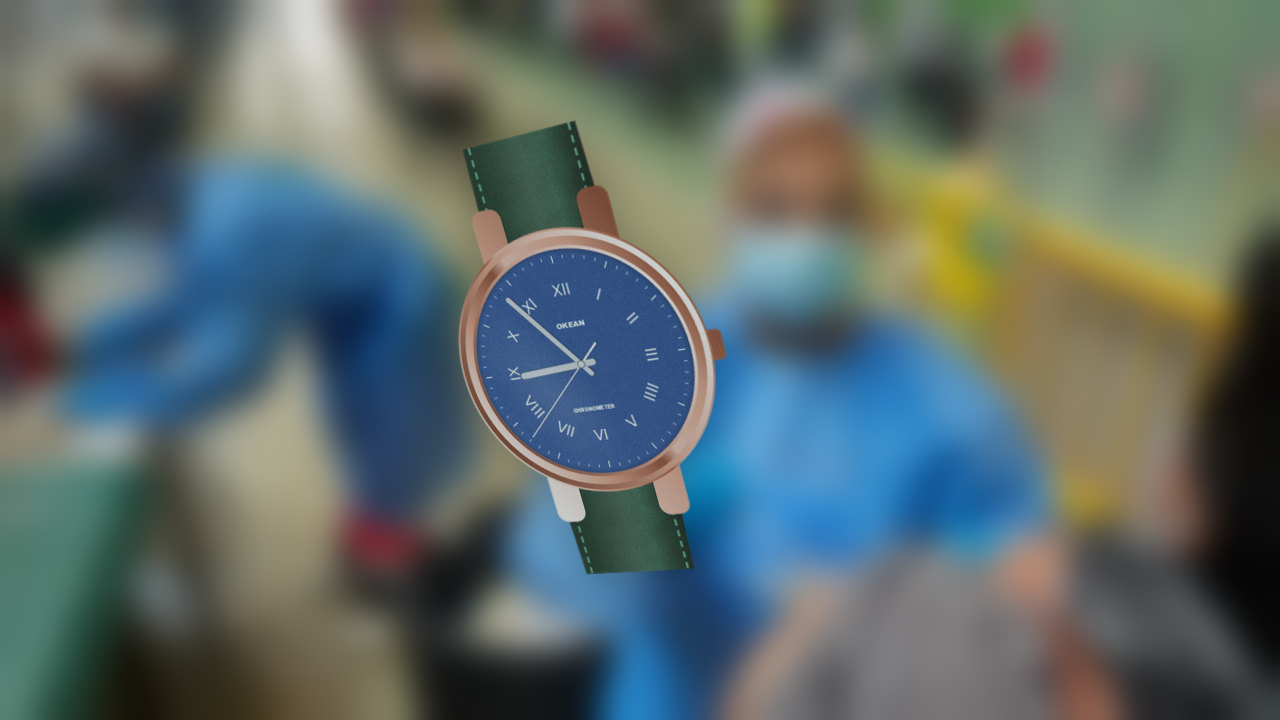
8:53:38
